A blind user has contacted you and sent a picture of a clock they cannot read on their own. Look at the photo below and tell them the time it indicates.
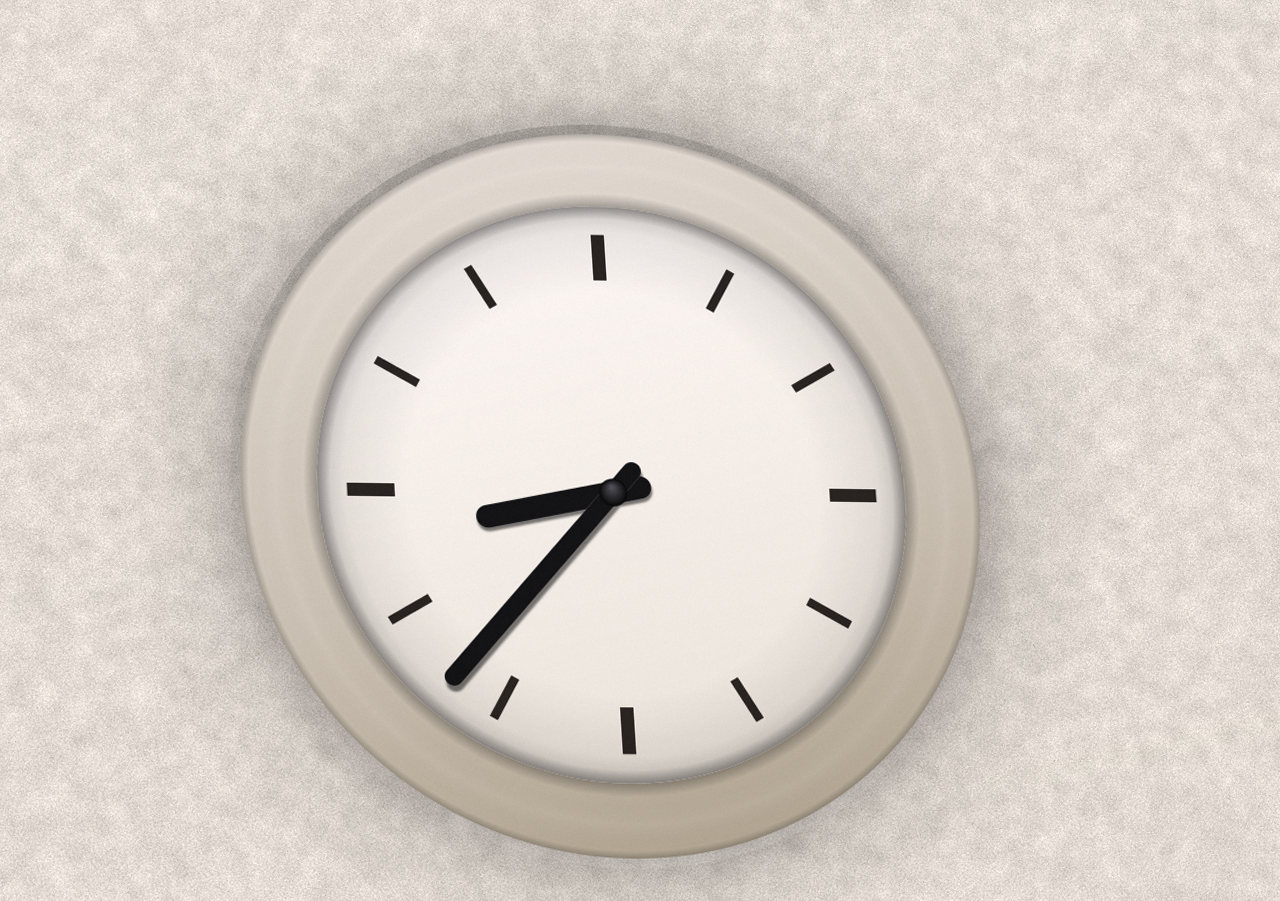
8:37
